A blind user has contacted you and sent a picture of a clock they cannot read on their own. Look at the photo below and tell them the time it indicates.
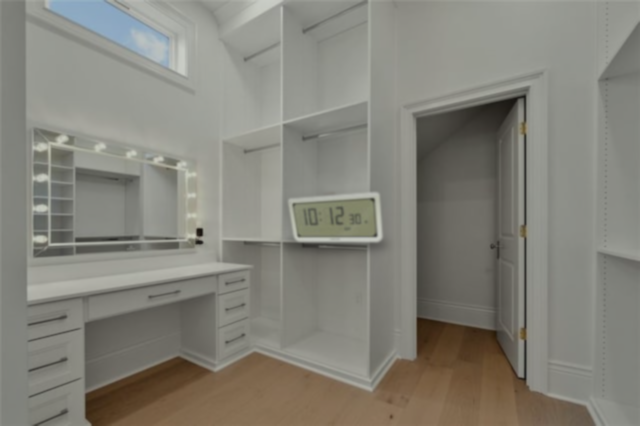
10:12
